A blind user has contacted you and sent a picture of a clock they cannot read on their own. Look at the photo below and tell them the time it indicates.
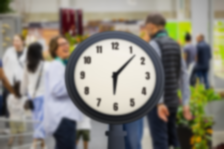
6:07
